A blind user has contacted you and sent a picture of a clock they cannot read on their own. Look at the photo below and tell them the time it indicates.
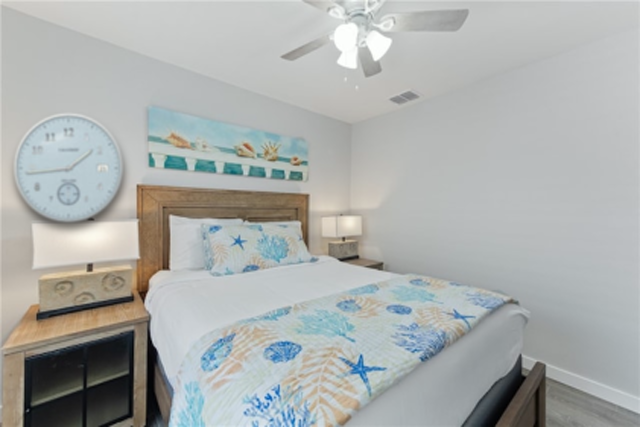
1:44
